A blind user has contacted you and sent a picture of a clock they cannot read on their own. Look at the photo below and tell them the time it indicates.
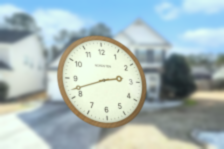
2:42
